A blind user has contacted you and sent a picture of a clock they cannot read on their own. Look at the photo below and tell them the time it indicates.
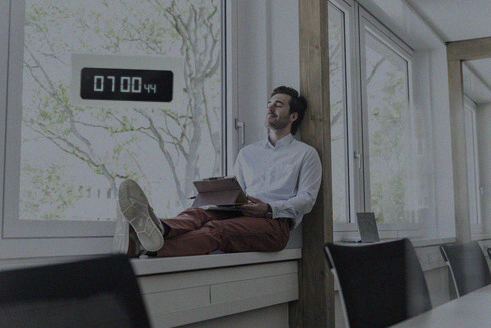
7:00
